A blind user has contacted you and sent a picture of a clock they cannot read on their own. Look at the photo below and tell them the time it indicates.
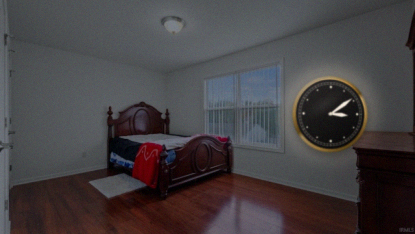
3:09
